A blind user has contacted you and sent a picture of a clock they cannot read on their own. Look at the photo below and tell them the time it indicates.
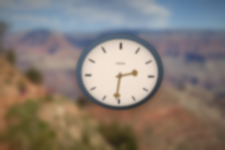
2:31
